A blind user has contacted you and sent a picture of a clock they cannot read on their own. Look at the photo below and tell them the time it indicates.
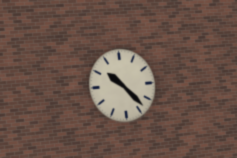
10:23
